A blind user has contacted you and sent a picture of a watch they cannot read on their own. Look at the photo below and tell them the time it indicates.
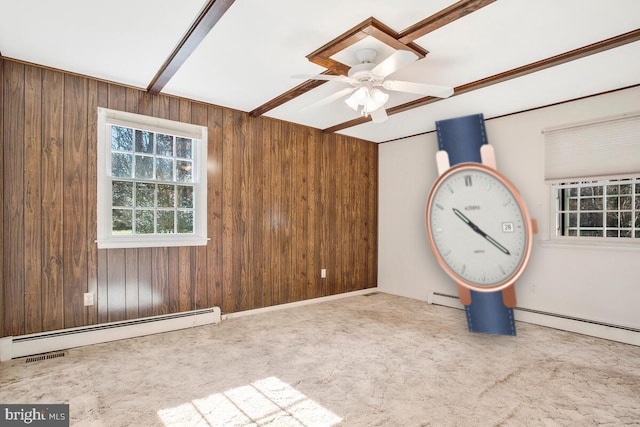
10:21
